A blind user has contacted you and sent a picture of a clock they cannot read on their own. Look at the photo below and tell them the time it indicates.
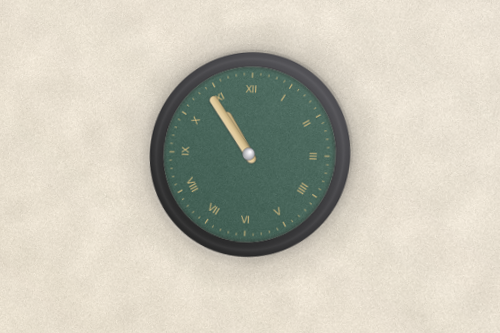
10:54
